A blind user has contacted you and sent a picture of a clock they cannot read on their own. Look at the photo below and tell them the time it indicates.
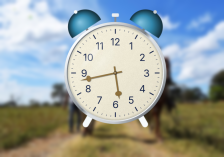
5:43
